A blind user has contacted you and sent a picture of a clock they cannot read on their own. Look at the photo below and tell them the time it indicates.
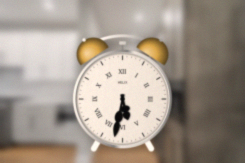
5:32
